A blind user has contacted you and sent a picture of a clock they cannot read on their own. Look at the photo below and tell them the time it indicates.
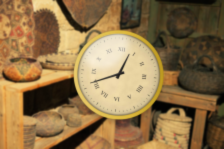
12:41
